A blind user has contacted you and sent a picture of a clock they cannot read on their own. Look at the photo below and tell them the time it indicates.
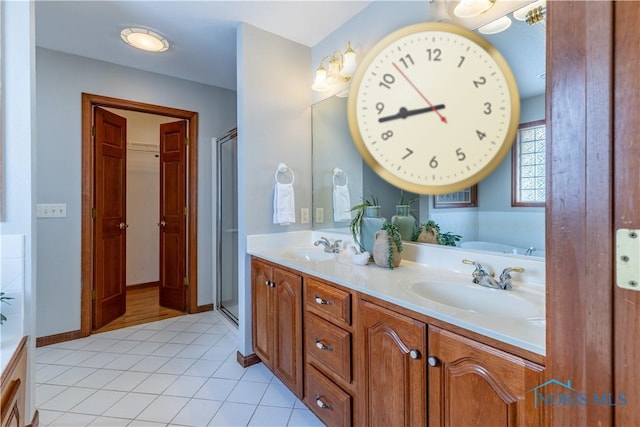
8:42:53
